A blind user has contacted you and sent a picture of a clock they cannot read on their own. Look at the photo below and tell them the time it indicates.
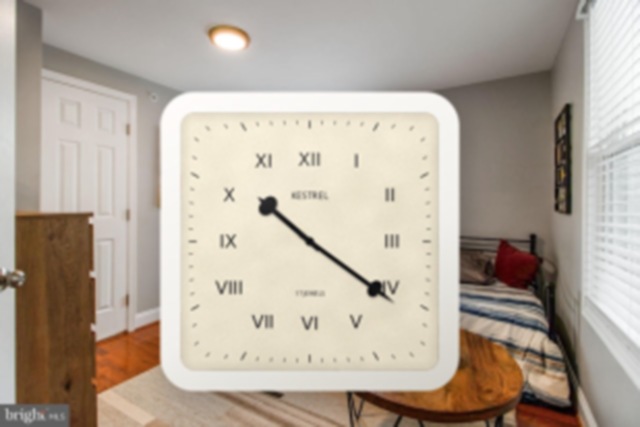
10:21
